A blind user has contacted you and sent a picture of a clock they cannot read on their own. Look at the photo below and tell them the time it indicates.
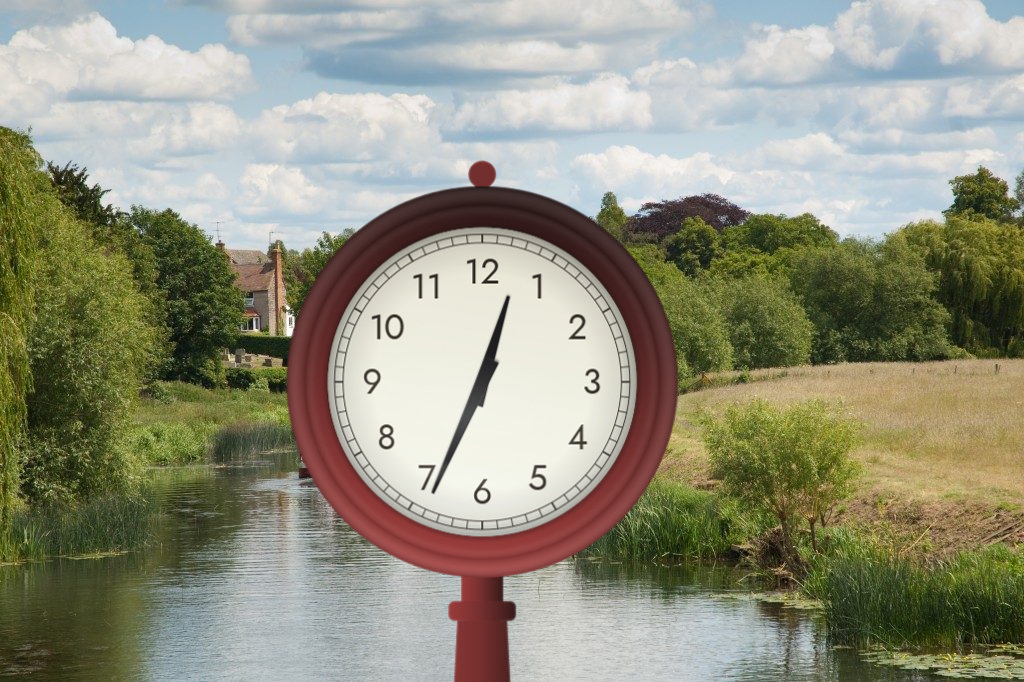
12:34
